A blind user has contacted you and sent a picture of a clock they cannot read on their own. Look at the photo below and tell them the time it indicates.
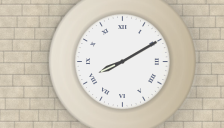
8:10
